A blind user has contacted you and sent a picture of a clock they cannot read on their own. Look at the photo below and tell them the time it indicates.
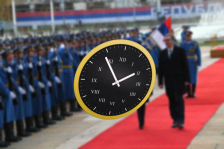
1:54
